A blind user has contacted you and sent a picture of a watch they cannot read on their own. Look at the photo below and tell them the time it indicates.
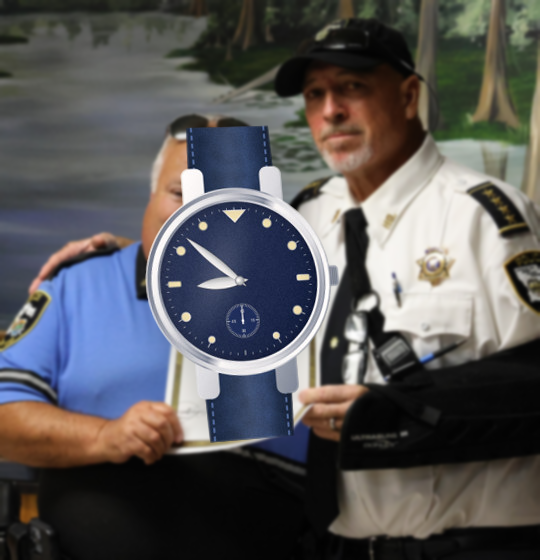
8:52
